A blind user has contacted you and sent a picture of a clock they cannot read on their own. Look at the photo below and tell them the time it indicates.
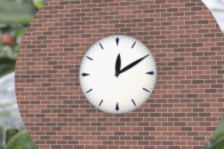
12:10
